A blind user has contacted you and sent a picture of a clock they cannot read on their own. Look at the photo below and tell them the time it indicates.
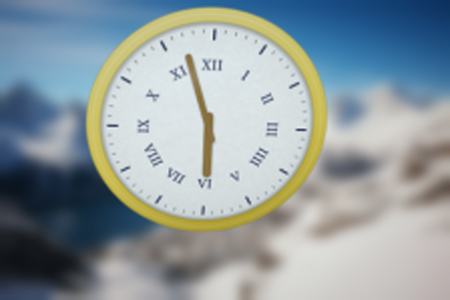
5:57
